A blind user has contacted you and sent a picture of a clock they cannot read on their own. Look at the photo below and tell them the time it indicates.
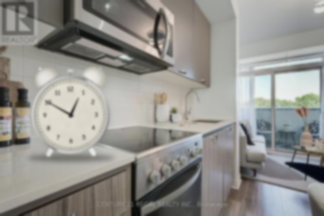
12:50
